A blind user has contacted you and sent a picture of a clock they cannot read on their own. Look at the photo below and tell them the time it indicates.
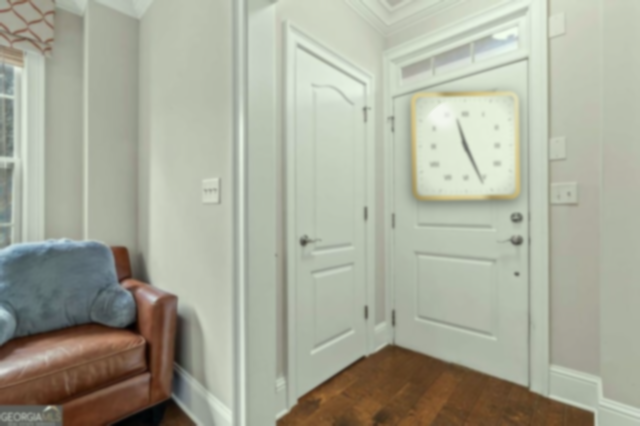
11:26
